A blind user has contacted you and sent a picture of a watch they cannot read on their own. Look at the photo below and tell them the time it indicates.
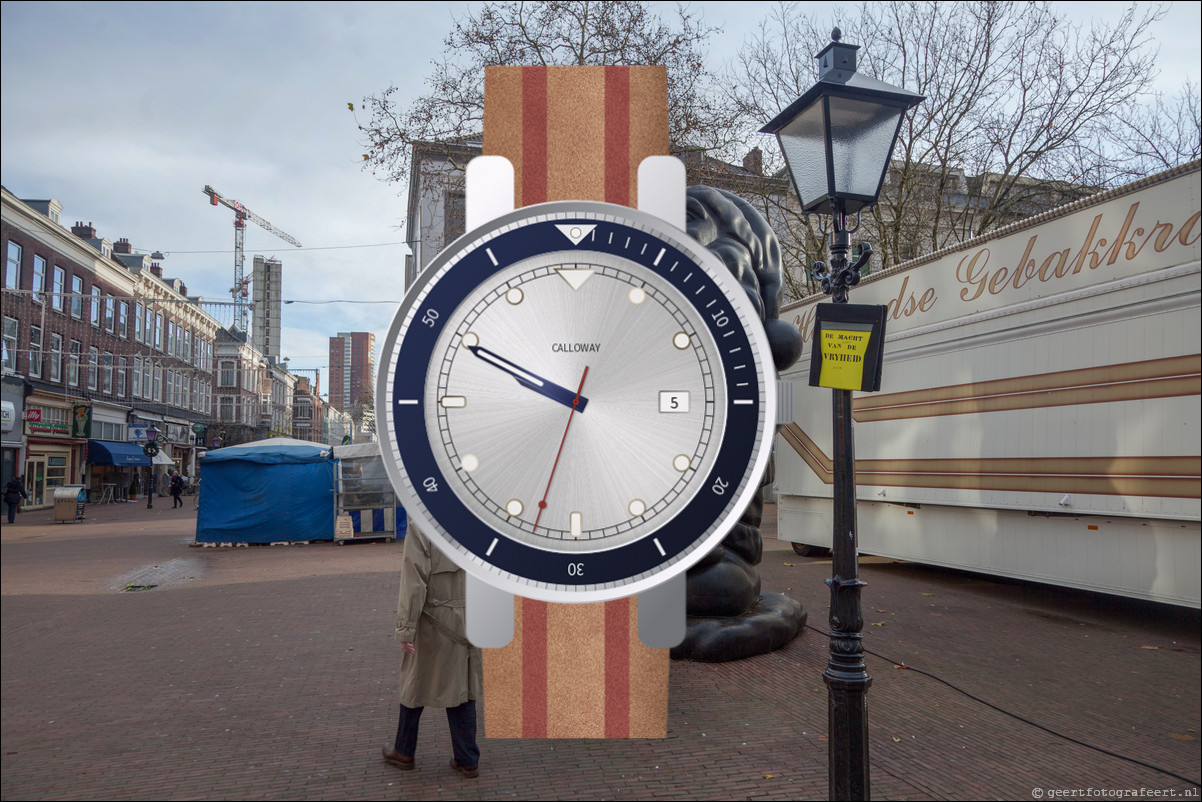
9:49:33
